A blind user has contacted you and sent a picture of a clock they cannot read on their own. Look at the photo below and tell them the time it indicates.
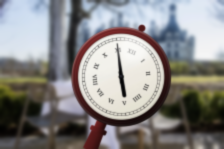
4:55
